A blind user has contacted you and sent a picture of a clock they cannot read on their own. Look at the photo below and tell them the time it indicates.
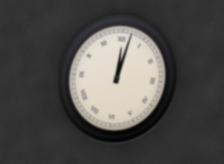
12:02
